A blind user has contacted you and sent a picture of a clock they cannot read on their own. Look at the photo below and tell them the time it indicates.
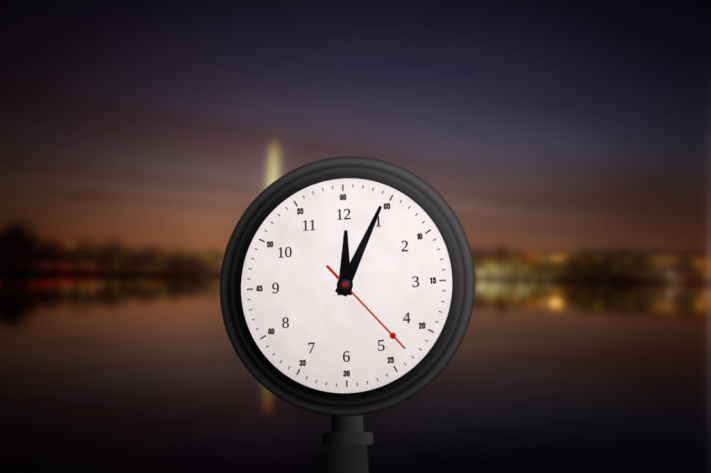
12:04:23
